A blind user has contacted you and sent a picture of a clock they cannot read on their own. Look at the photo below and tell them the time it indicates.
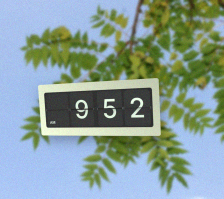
9:52
